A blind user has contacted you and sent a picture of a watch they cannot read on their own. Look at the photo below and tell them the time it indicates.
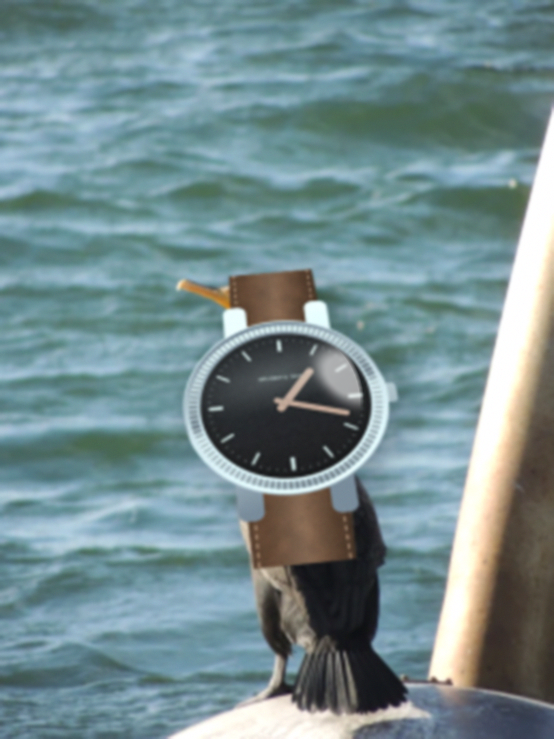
1:18
